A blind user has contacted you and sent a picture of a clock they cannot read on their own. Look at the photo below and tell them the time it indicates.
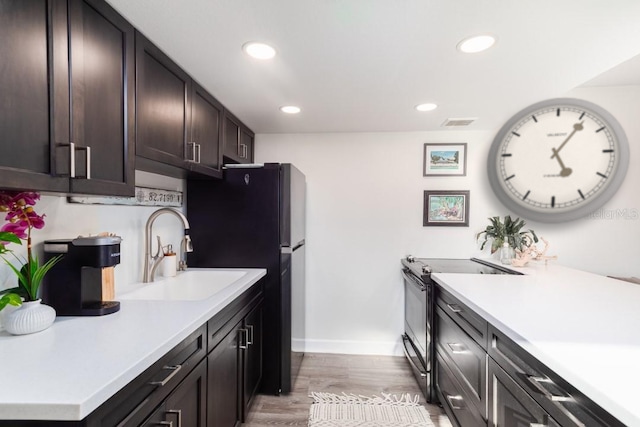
5:06
